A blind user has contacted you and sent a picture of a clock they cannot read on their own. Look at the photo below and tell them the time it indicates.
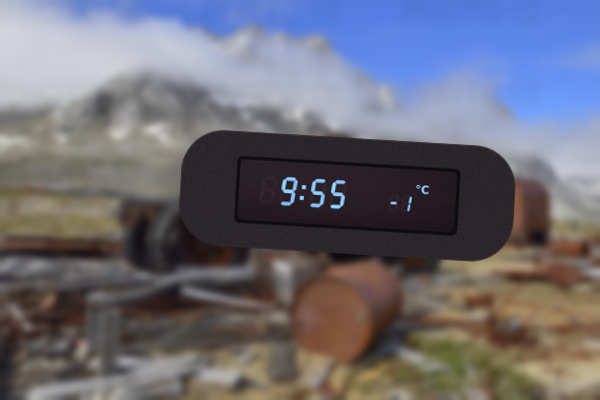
9:55
